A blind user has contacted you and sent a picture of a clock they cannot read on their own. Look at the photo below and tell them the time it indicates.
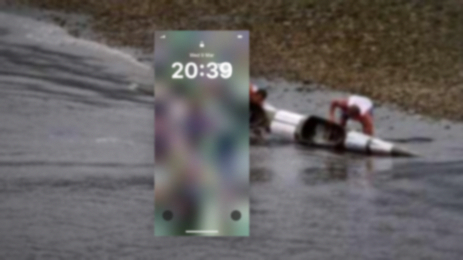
20:39
